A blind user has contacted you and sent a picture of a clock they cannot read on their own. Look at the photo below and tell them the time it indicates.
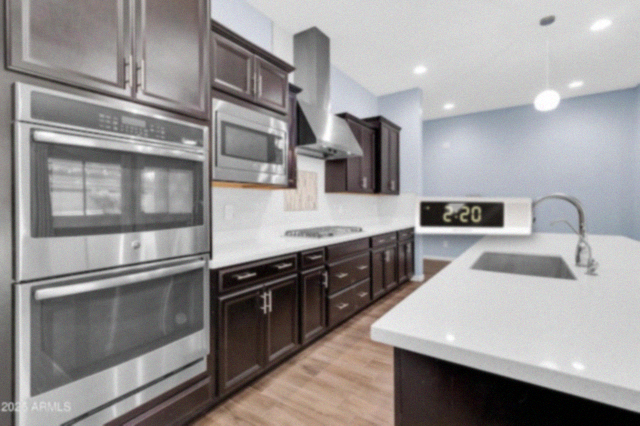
2:20
